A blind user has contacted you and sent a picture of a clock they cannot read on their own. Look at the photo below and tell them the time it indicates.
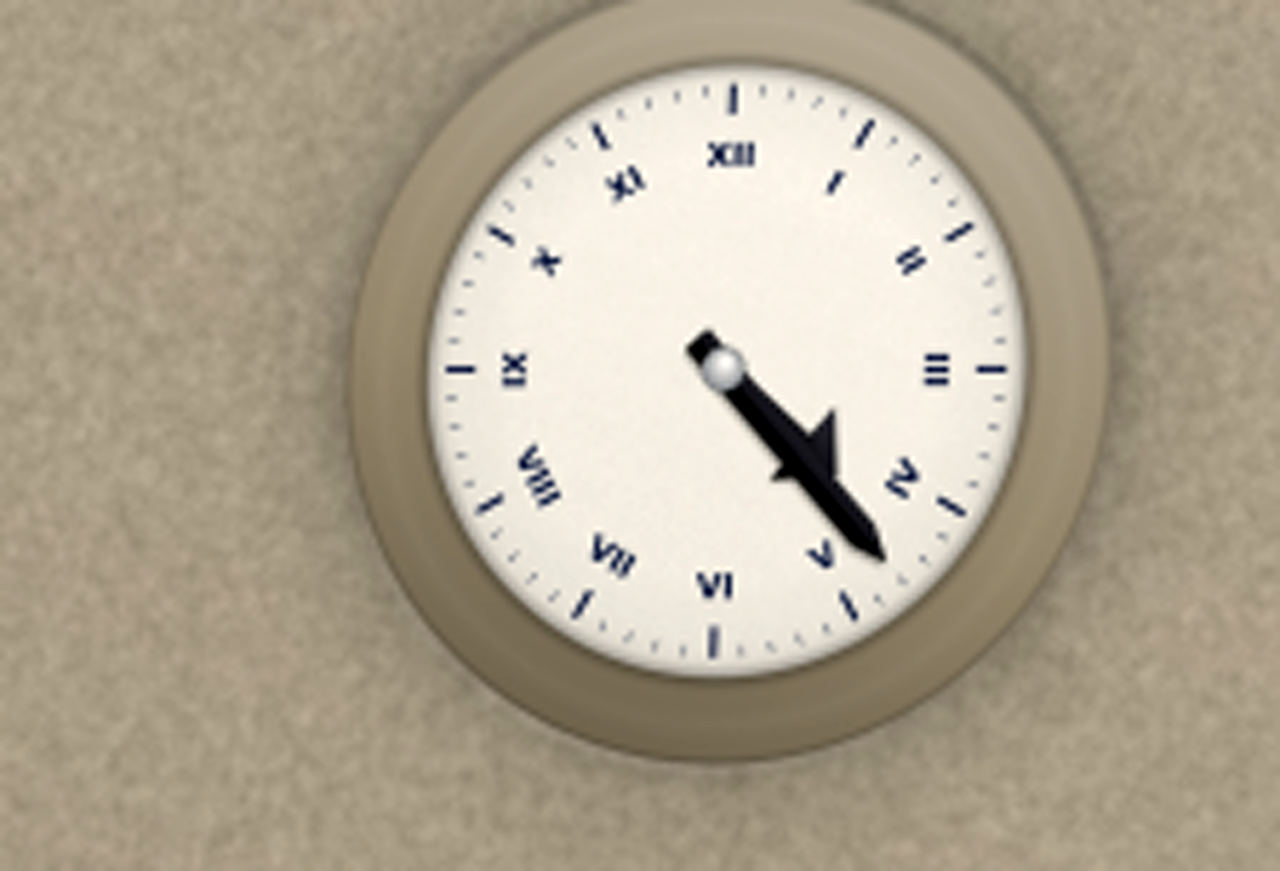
4:23
